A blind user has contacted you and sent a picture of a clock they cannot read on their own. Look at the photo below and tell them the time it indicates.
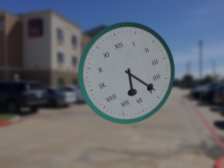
6:24
